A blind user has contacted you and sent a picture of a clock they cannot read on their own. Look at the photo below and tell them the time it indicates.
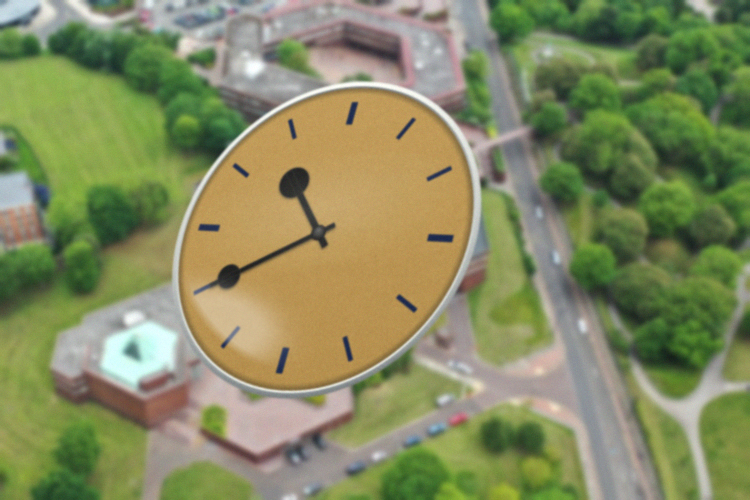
10:40
